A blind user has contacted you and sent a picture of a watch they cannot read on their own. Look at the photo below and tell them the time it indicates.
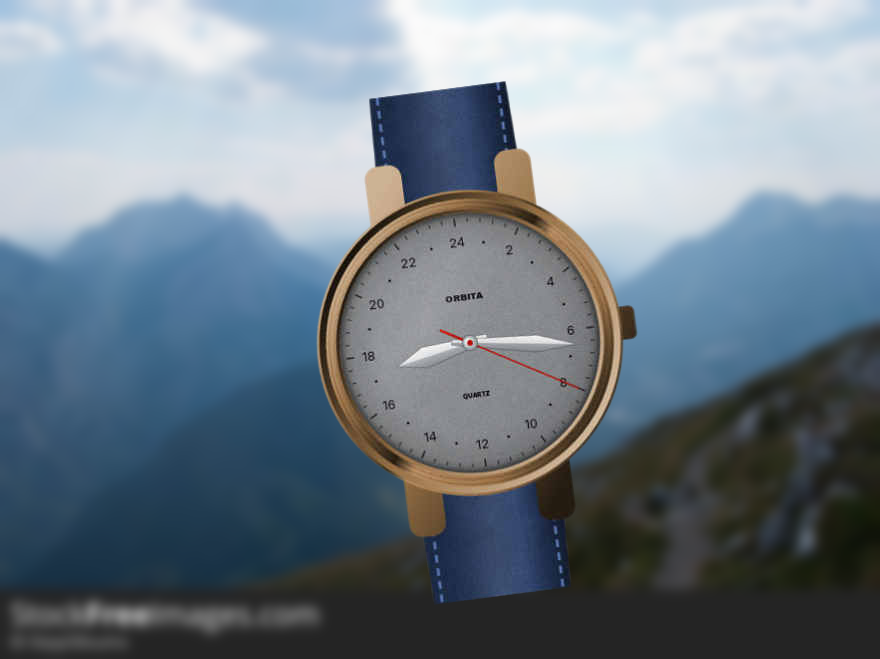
17:16:20
